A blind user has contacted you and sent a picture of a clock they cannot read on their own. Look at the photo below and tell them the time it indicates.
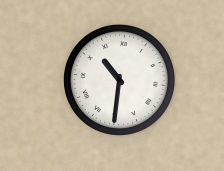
10:30
